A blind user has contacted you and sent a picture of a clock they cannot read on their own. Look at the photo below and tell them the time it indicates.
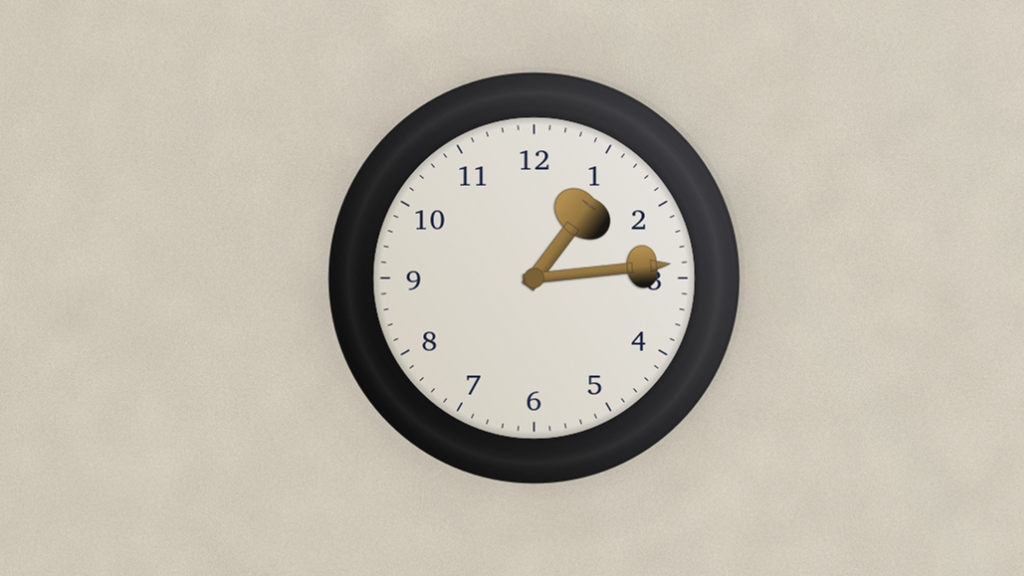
1:14
